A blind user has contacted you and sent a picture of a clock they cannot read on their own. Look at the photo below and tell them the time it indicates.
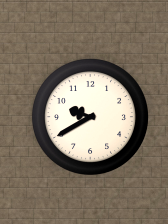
9:40
